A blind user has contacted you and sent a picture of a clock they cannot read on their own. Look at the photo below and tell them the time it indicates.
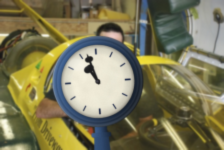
10:57
